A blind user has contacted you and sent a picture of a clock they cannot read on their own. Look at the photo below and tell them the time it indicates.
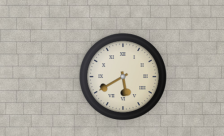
5:40
